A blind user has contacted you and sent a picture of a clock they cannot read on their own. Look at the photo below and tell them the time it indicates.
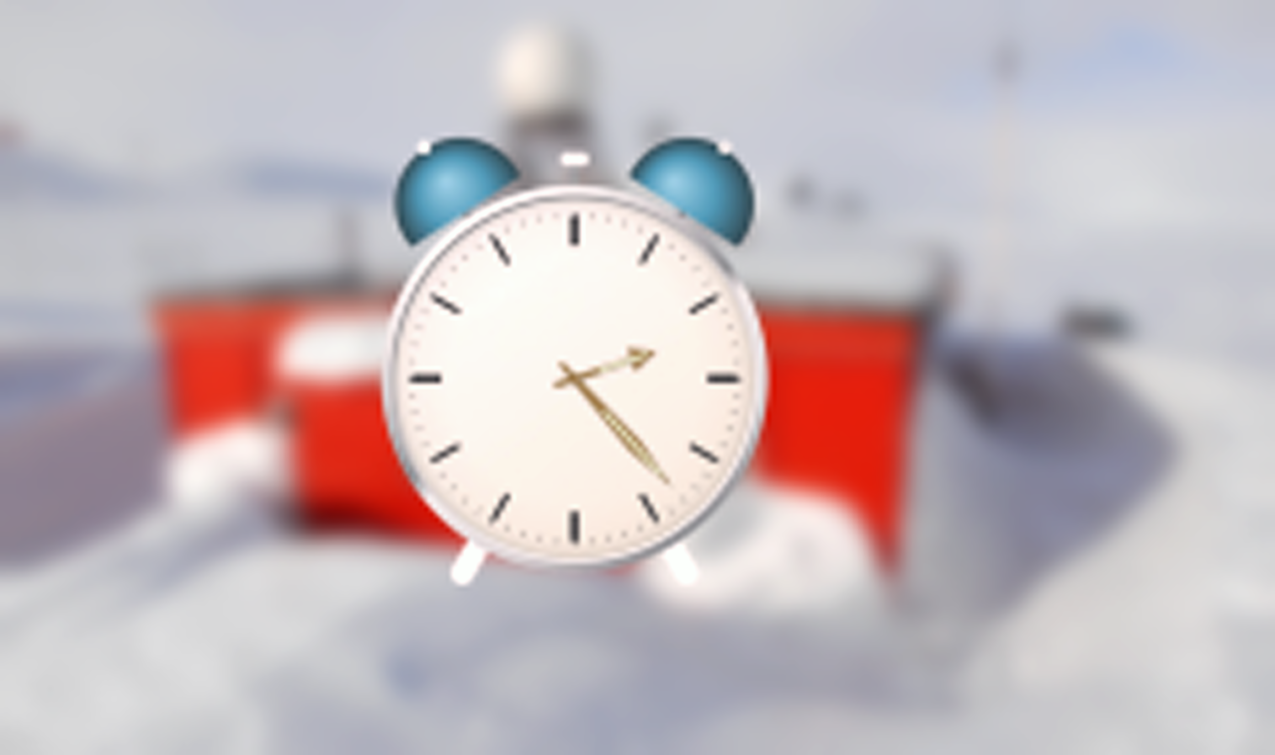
2:23
